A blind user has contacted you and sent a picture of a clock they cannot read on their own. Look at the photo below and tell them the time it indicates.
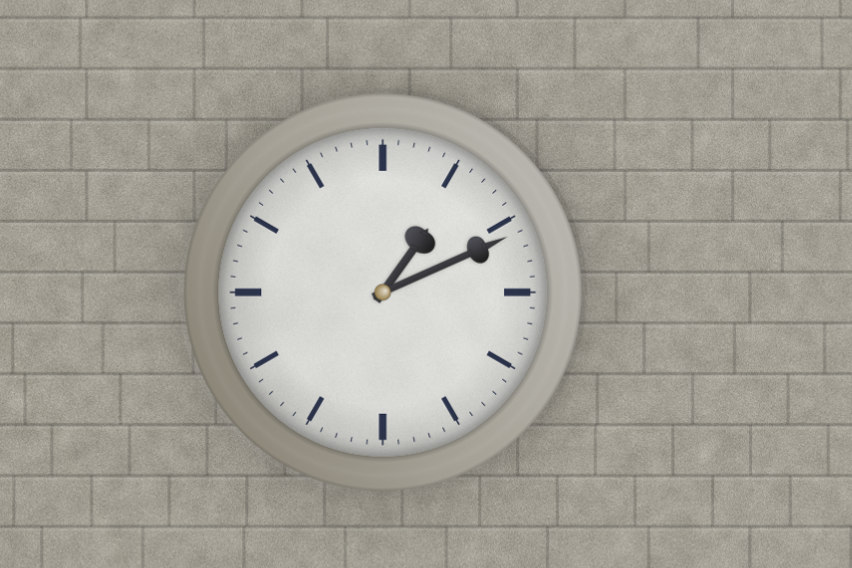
1:11
